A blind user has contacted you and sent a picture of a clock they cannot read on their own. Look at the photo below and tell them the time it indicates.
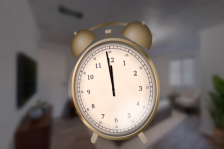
11:59
